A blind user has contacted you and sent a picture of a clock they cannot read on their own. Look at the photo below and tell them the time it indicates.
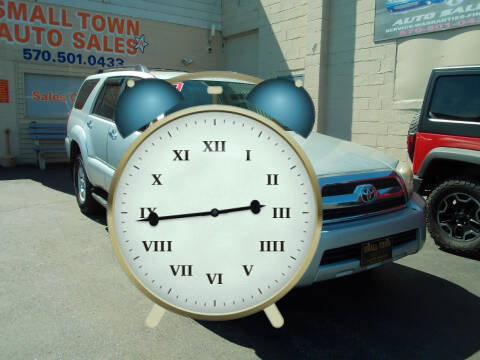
2:44
